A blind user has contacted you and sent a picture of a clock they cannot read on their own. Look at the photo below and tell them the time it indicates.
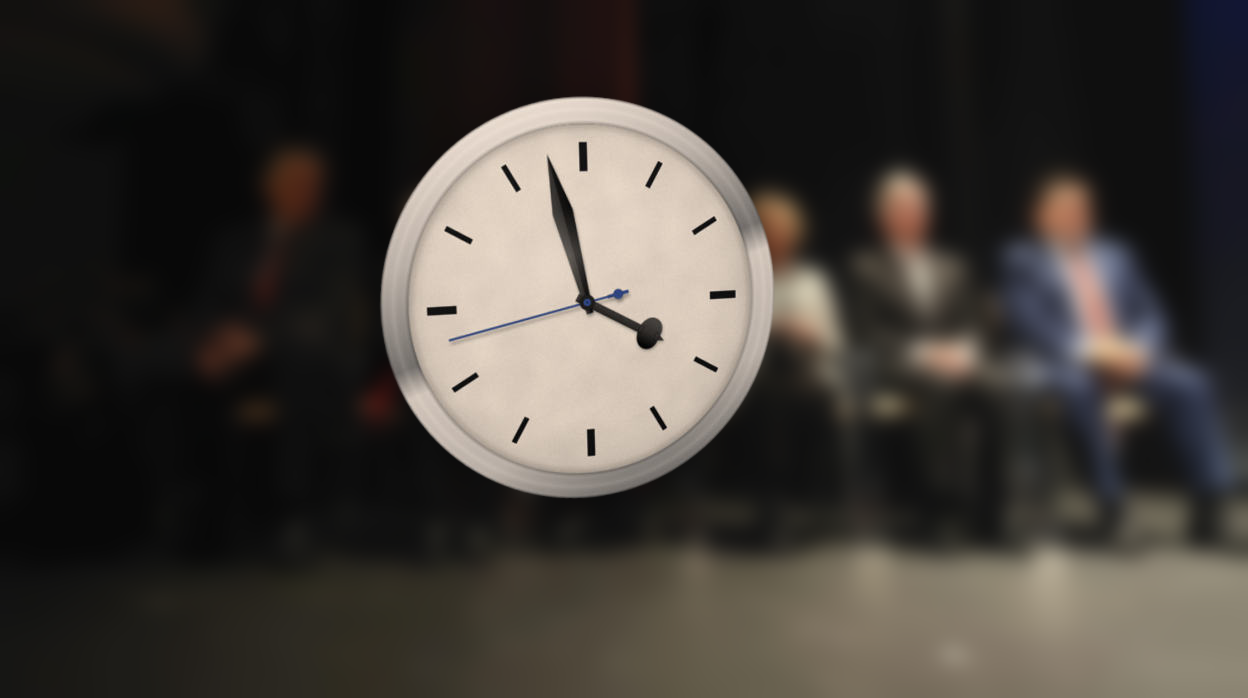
3:57:43
